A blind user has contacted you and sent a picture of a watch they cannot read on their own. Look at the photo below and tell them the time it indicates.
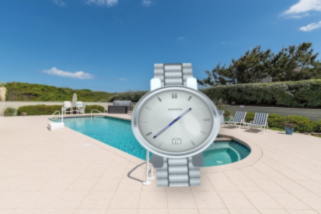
1:38
